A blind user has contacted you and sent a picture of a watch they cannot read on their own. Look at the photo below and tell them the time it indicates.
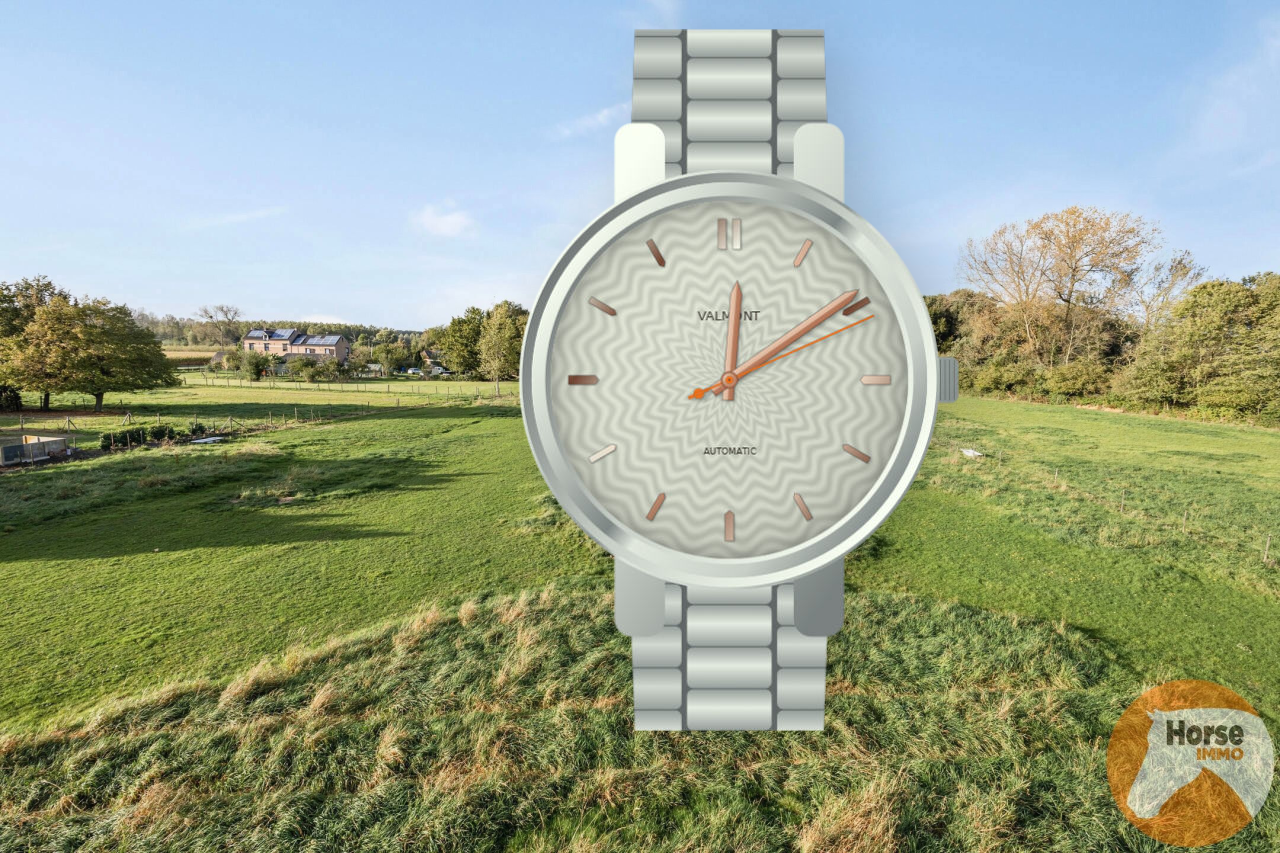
12:09:11
